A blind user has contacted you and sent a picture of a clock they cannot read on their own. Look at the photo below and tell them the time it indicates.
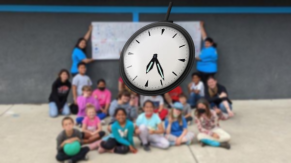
6:24
